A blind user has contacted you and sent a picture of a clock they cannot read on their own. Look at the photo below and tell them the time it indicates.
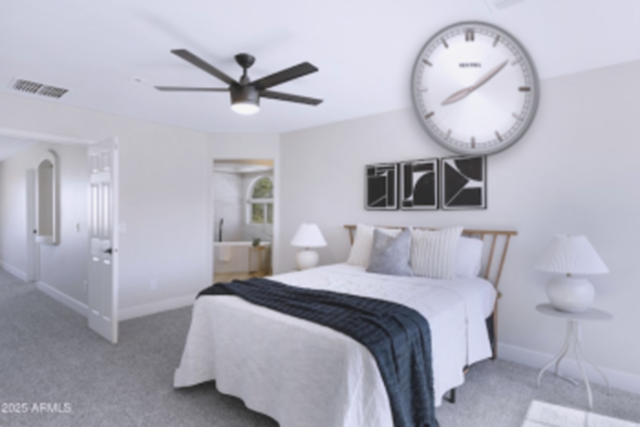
8:09
